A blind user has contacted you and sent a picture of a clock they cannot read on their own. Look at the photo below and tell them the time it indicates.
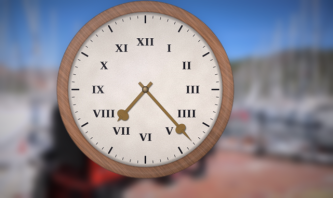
7:23
